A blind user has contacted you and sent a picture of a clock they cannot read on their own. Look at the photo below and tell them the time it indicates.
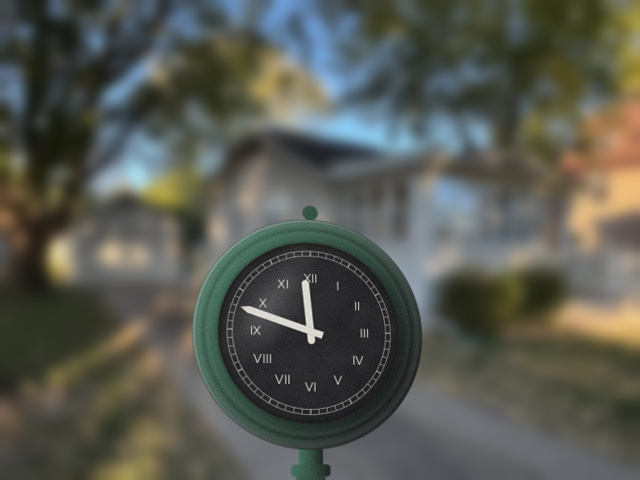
11:48
